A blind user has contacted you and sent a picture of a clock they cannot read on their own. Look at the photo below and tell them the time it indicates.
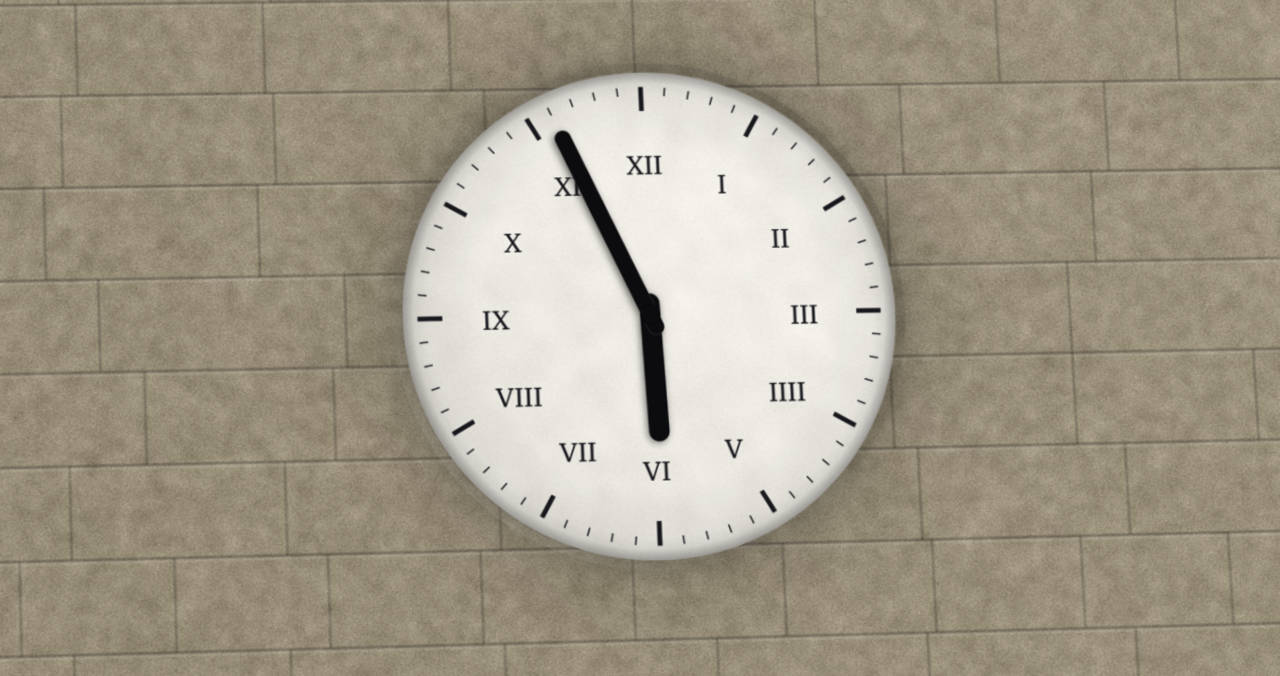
5:56
